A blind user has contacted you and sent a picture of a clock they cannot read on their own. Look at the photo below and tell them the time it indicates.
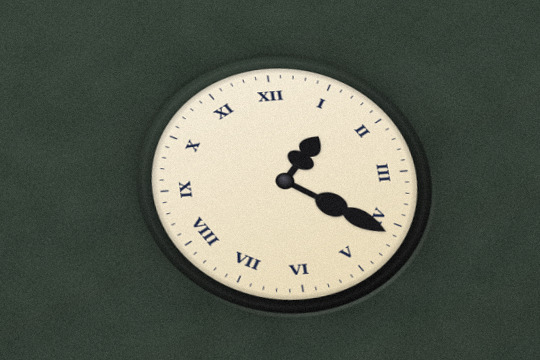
1:21
